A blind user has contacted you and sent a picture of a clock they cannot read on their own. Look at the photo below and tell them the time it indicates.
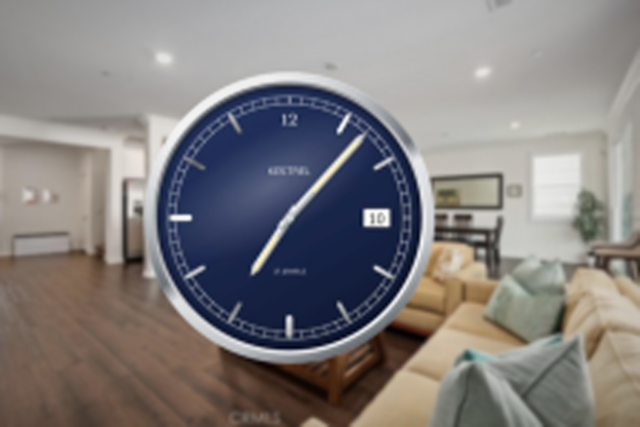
7:07
